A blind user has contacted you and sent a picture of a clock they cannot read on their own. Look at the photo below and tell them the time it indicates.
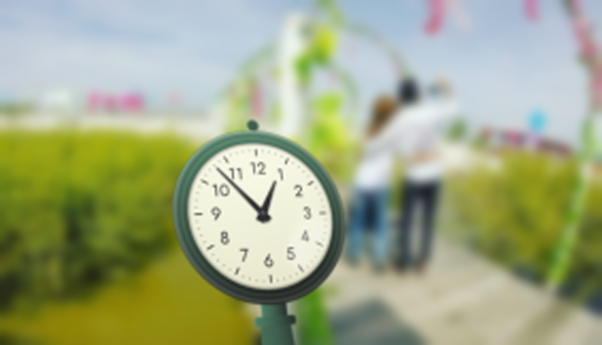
12:53
